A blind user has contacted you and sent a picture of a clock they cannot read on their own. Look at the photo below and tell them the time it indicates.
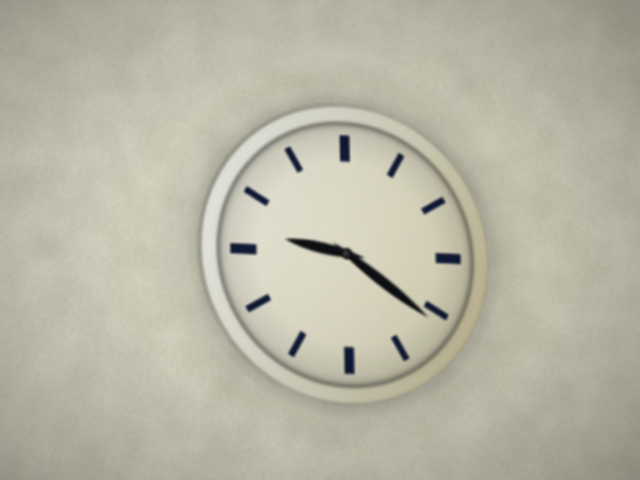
9:21
